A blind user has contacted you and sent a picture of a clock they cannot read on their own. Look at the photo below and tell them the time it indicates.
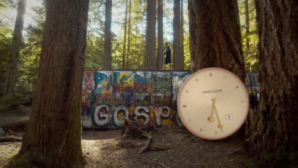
6:28
